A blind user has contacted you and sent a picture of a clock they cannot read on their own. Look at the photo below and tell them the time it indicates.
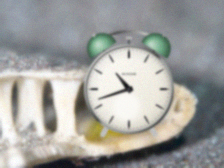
10:42
